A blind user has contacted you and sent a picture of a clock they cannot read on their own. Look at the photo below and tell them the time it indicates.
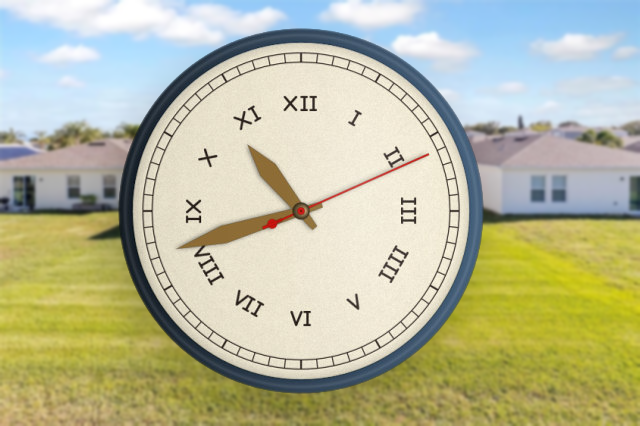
10:42:11
